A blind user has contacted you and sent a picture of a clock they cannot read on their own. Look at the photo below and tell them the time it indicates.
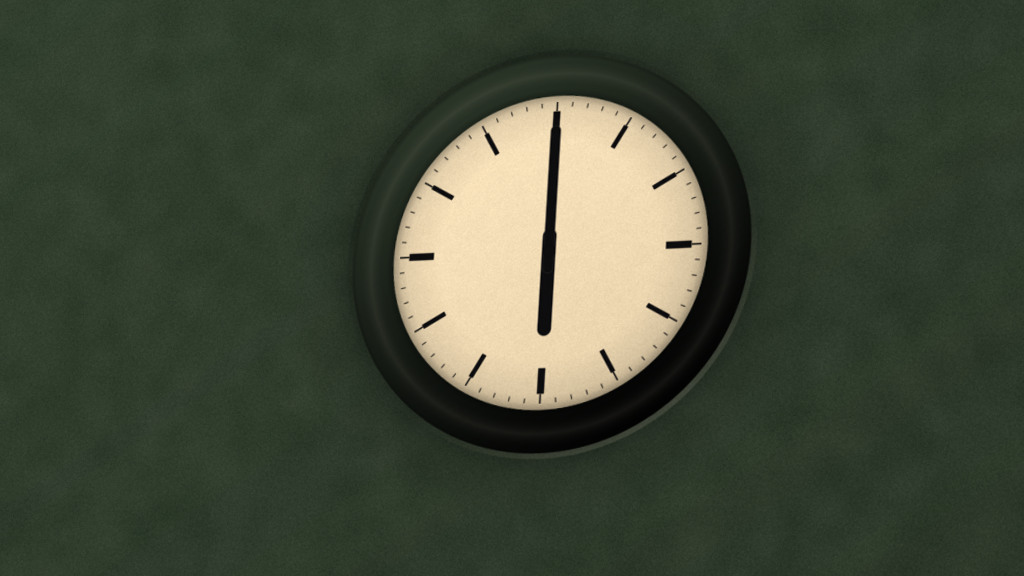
6:00
